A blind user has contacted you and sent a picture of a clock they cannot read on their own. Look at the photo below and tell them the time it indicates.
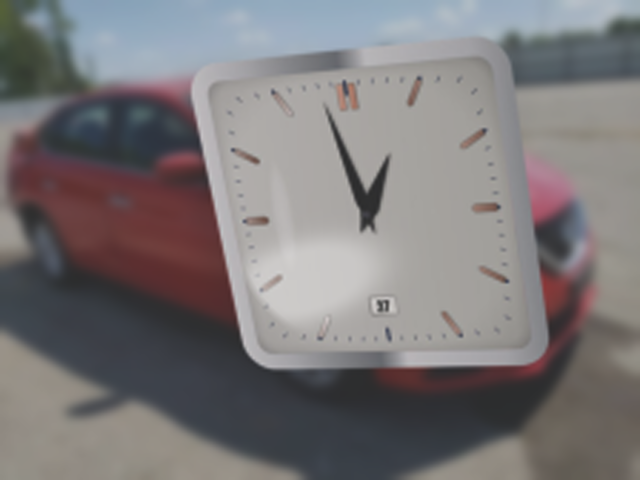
12:58
